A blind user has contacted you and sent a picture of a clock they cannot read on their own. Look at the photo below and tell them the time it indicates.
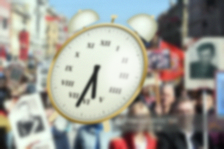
5:32
